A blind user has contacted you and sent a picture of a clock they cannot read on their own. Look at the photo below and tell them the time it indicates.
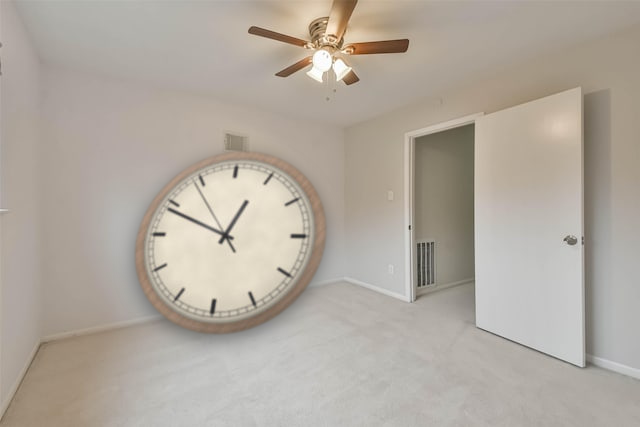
12:48:54
